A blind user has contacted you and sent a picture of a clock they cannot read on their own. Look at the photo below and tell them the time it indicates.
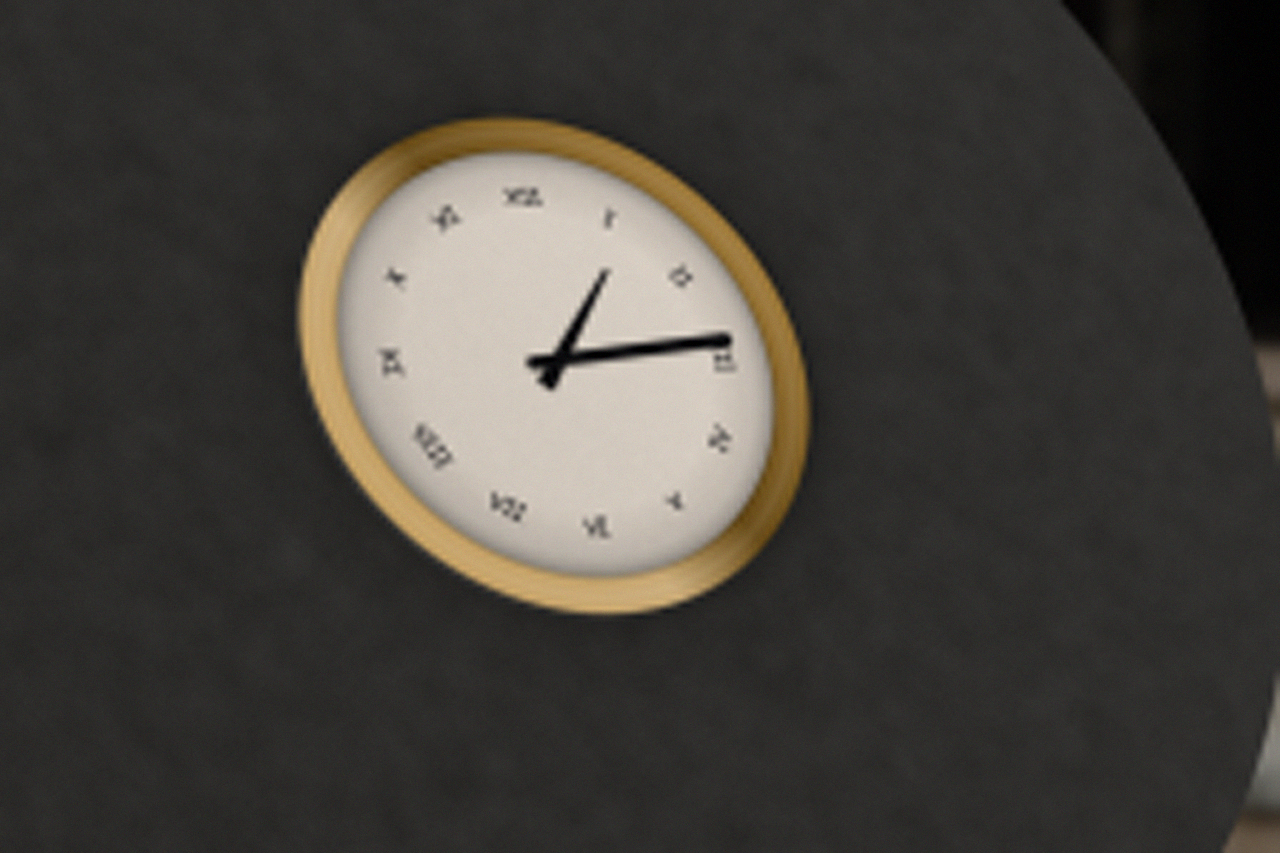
1:14
